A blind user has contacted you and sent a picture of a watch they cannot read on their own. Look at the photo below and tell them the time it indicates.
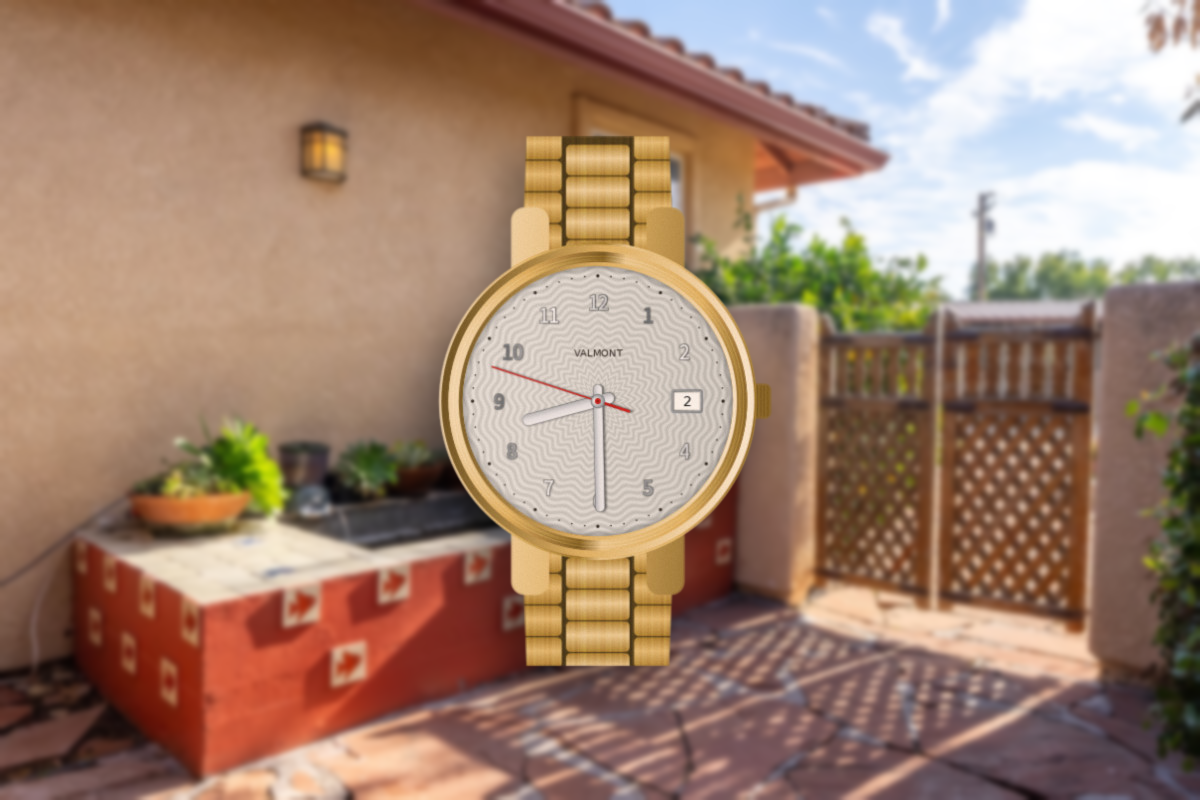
8:29:48
